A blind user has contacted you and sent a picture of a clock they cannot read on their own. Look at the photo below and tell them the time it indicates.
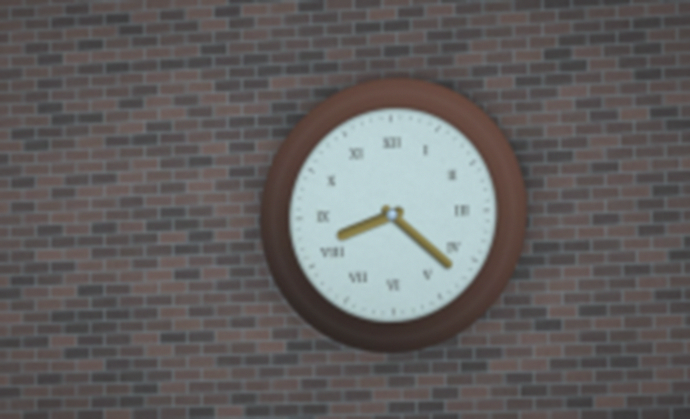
8:22
